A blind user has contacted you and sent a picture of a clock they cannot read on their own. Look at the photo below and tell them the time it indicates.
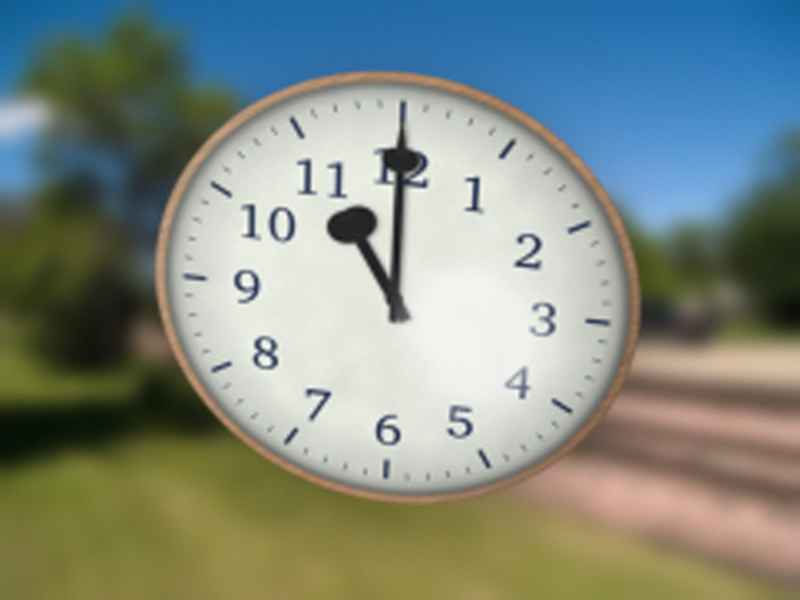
11:00
